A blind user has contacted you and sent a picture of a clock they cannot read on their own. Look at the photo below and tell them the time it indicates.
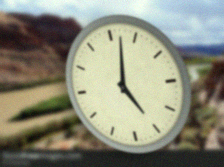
5:02
